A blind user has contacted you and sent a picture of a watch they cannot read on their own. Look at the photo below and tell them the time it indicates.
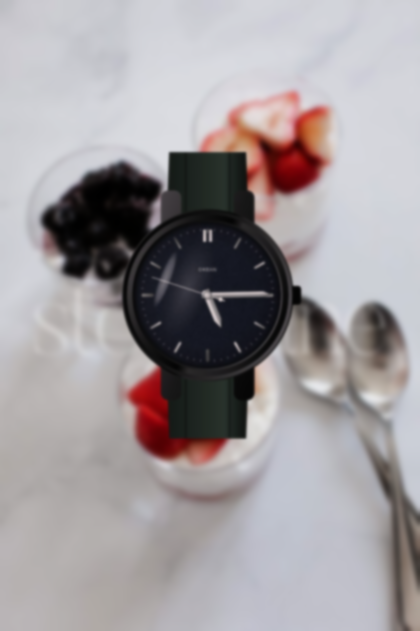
5:14:48
